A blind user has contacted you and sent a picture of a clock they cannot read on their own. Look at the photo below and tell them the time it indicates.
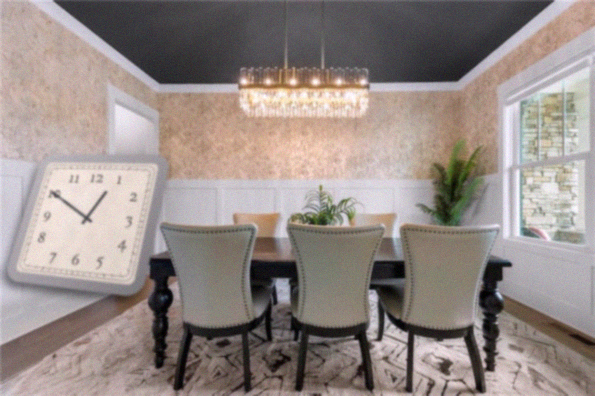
12:50
